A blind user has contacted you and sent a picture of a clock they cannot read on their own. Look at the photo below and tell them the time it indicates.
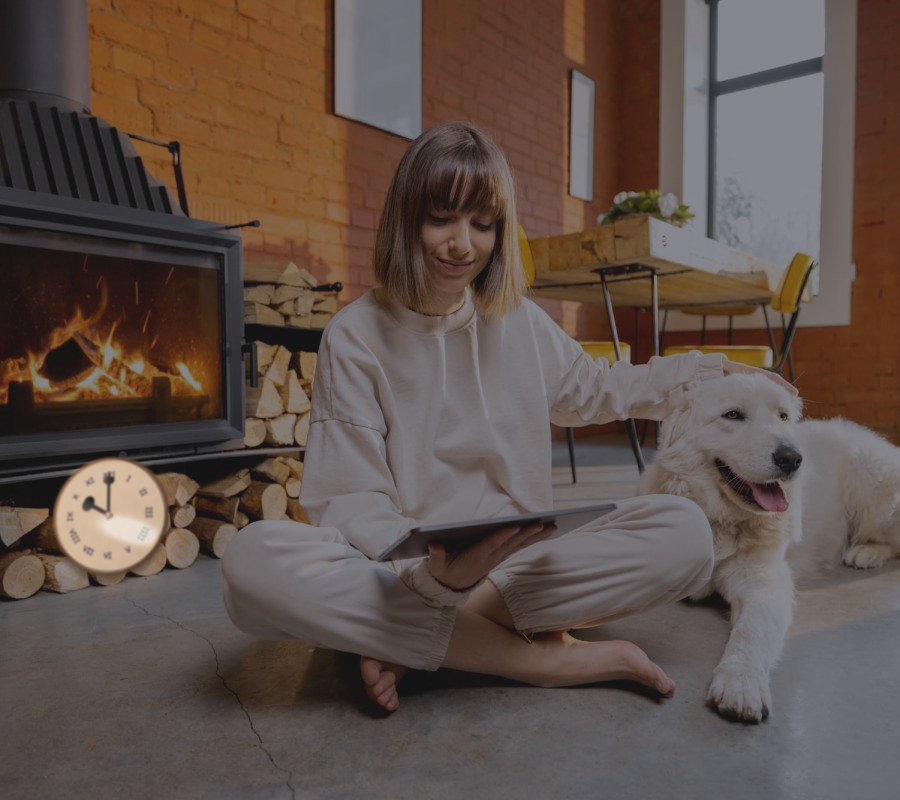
10:00
